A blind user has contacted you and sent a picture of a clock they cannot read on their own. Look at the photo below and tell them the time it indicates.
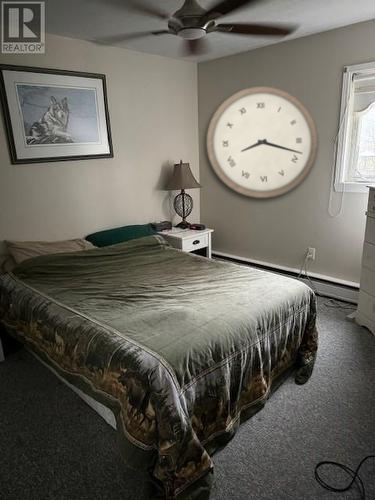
8:18
